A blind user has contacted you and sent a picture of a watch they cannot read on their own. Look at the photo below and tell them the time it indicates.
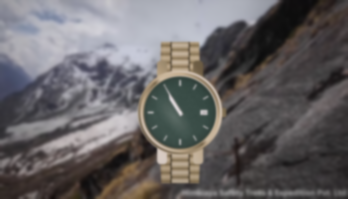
10:55
